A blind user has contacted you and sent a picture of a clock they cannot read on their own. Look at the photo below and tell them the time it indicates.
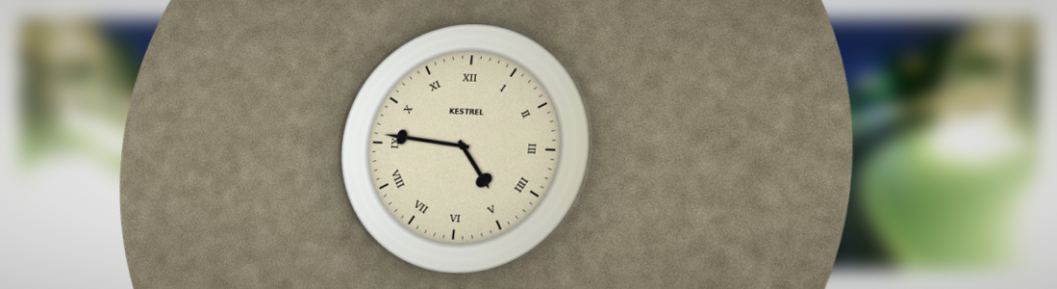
4:46
